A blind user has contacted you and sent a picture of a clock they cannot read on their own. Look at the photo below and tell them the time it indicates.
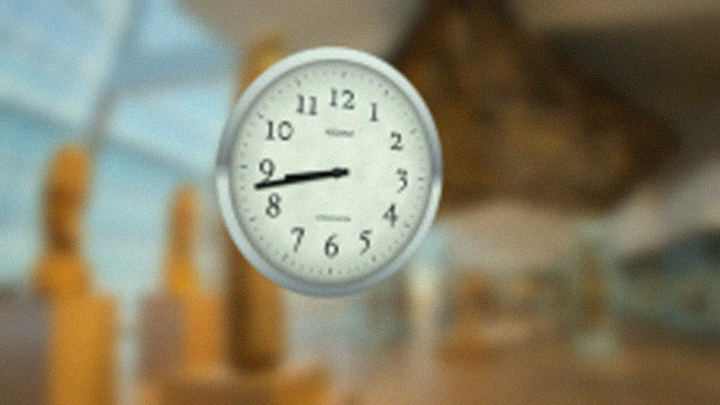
8:43
